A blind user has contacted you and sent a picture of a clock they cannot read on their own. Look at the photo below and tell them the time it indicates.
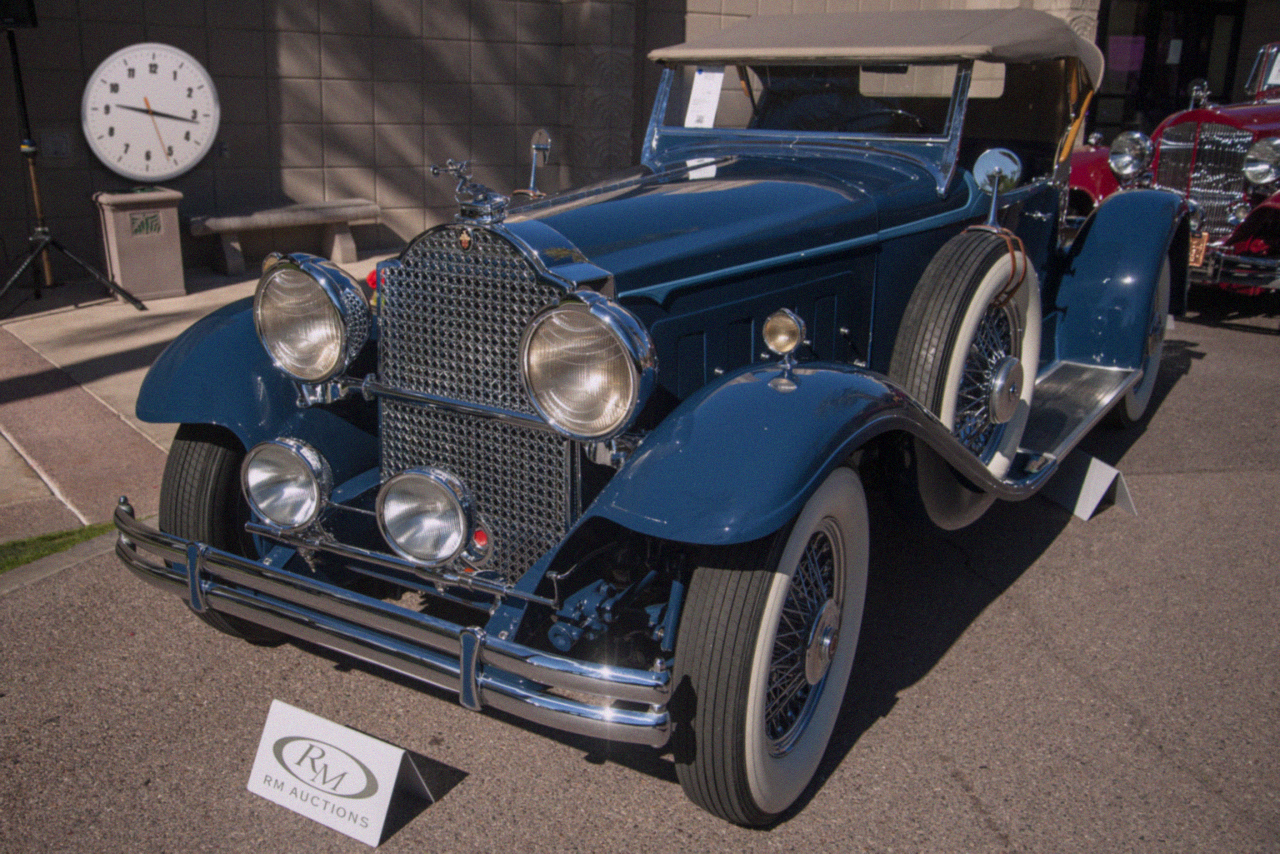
9:16:26
